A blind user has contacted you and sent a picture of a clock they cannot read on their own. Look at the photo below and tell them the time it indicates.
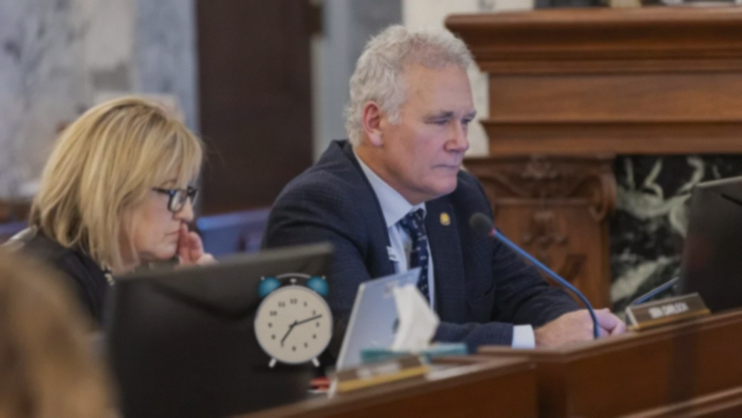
7:12
